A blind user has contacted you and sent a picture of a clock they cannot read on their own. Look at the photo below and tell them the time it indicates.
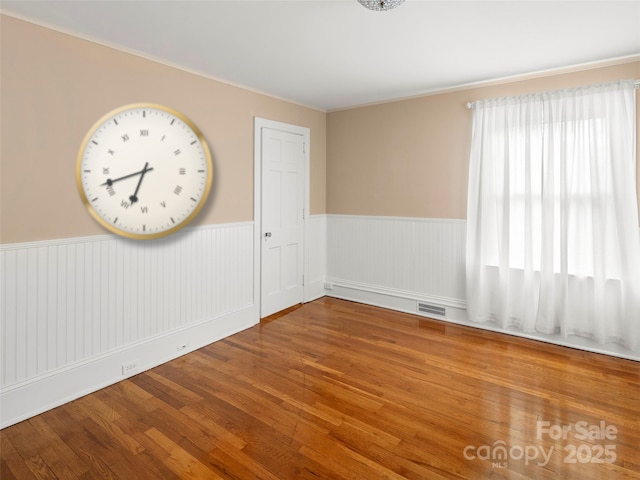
6:42
